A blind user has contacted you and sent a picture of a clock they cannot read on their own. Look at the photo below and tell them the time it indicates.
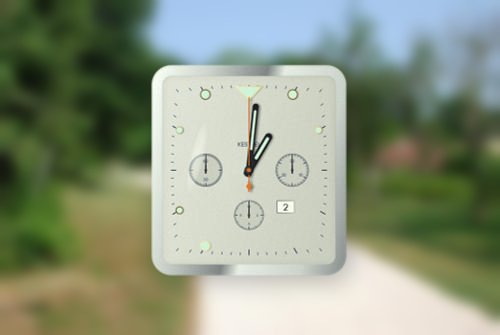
1:01
